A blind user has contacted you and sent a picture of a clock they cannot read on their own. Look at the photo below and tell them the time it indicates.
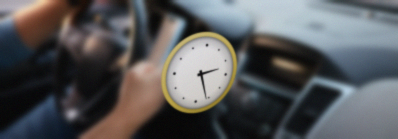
2:26
